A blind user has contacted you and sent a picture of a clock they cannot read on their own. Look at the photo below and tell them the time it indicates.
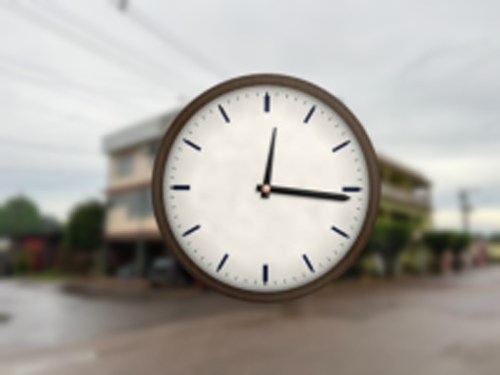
12:16
